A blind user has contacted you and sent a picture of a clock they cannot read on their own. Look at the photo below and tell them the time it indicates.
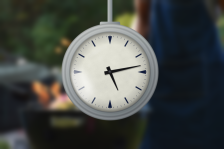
5:13
